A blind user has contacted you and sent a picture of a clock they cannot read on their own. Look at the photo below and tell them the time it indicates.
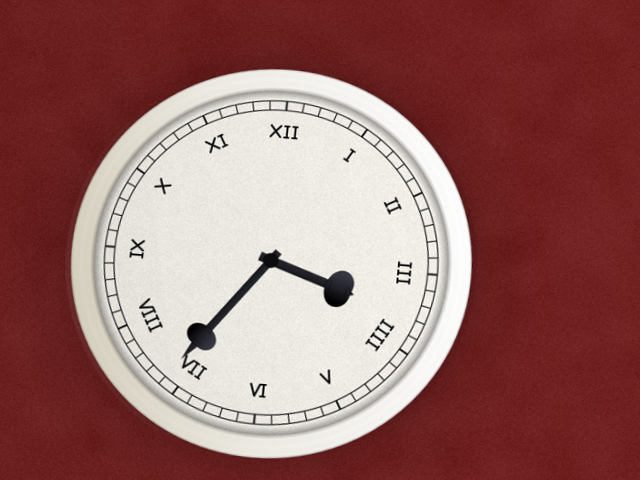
3:36
